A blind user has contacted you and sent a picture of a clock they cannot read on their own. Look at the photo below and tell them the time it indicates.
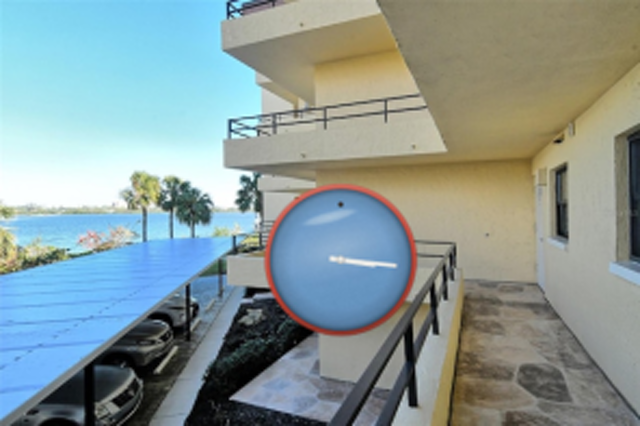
3:16
